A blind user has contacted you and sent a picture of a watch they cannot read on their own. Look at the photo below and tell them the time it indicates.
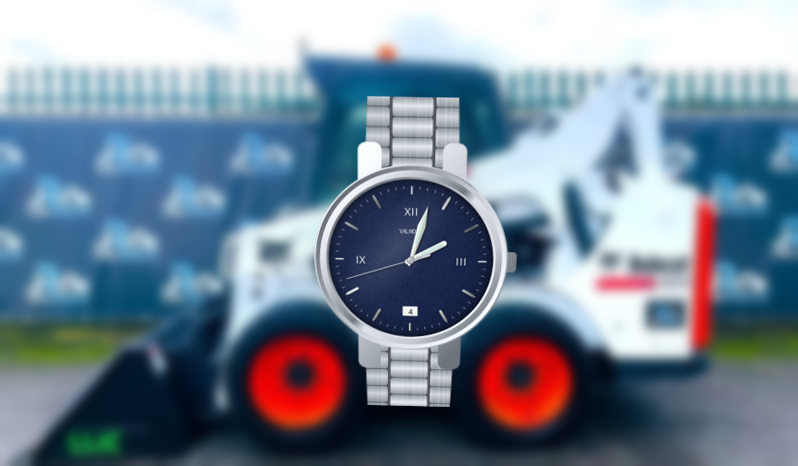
2:02:42
